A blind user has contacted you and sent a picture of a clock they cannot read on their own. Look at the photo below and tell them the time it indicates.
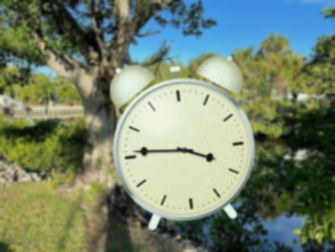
3:46
